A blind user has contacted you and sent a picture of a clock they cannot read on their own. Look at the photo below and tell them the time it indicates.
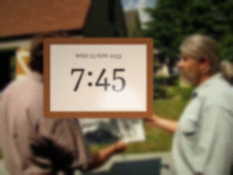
7:45
